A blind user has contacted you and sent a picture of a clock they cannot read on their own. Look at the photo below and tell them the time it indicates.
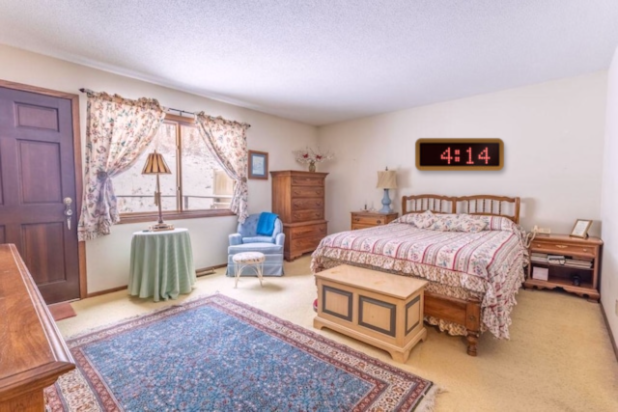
4:14
